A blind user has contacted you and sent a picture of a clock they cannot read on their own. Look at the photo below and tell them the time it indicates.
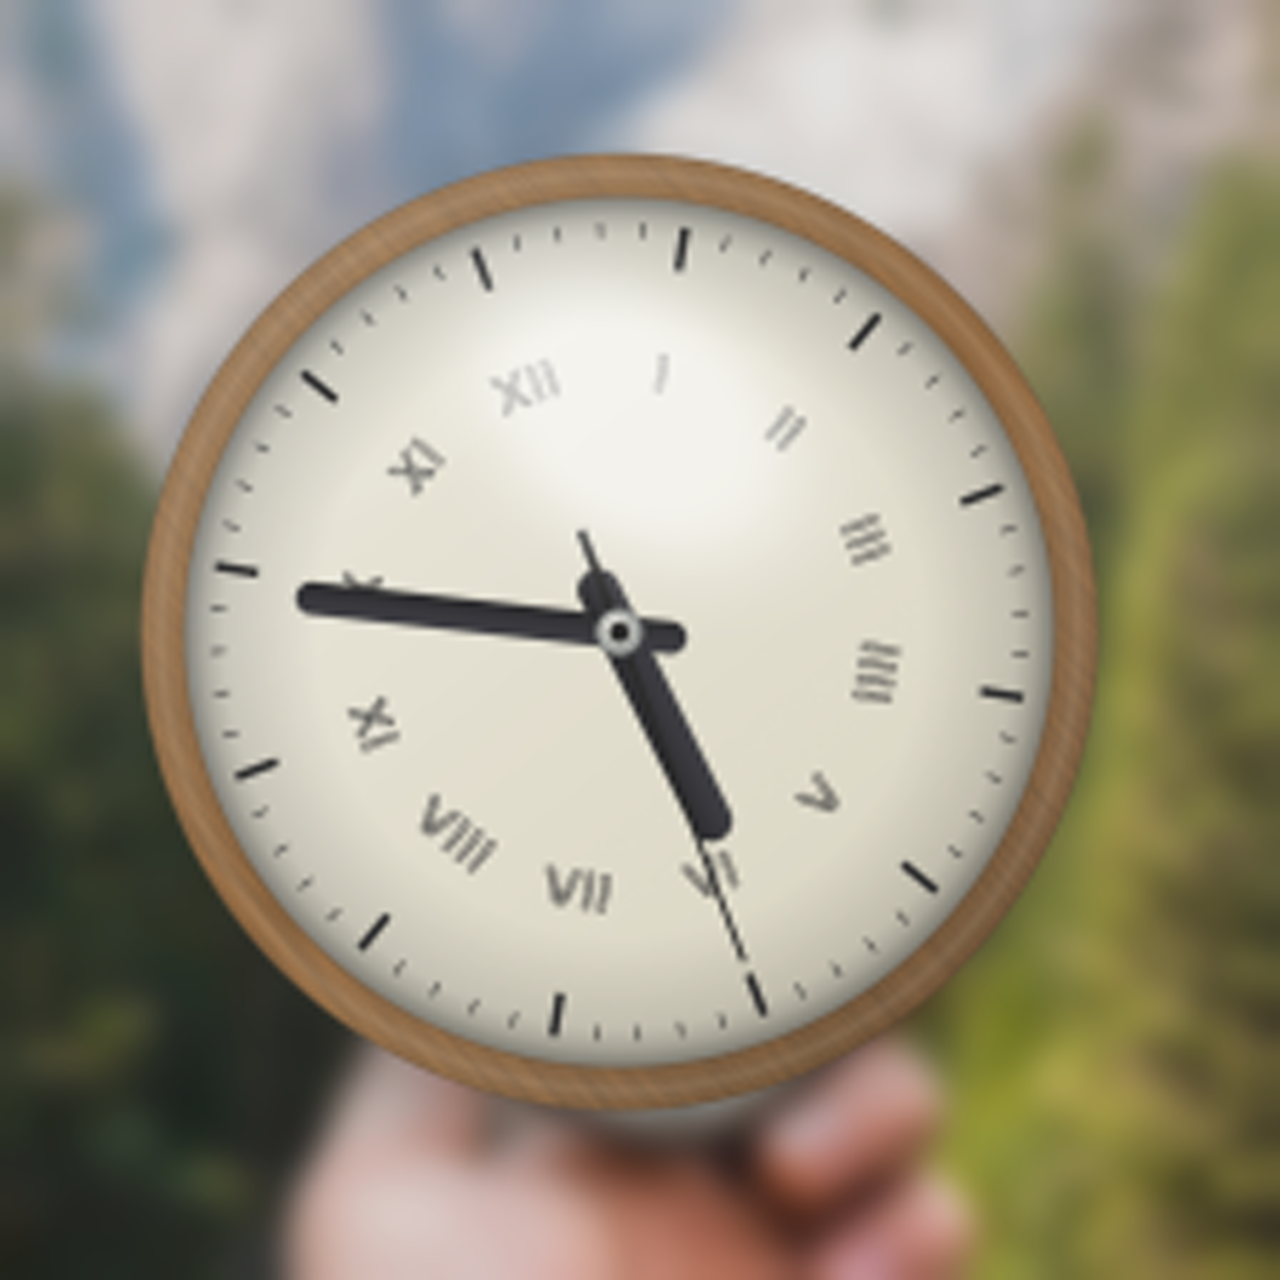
5:49:30
